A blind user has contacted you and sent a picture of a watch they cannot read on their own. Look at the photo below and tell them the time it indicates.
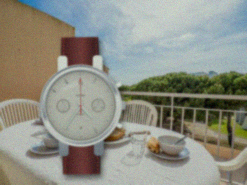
4:36
